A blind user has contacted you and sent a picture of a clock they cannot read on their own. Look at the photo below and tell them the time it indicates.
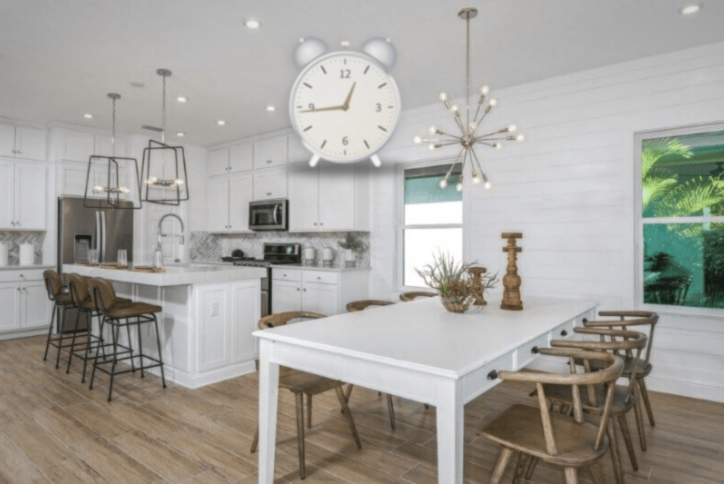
12:44
